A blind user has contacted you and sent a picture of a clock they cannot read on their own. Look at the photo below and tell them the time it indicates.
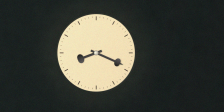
8:19
